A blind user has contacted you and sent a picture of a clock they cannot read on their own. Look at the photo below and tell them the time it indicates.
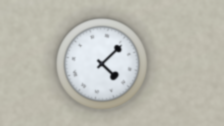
4:06
